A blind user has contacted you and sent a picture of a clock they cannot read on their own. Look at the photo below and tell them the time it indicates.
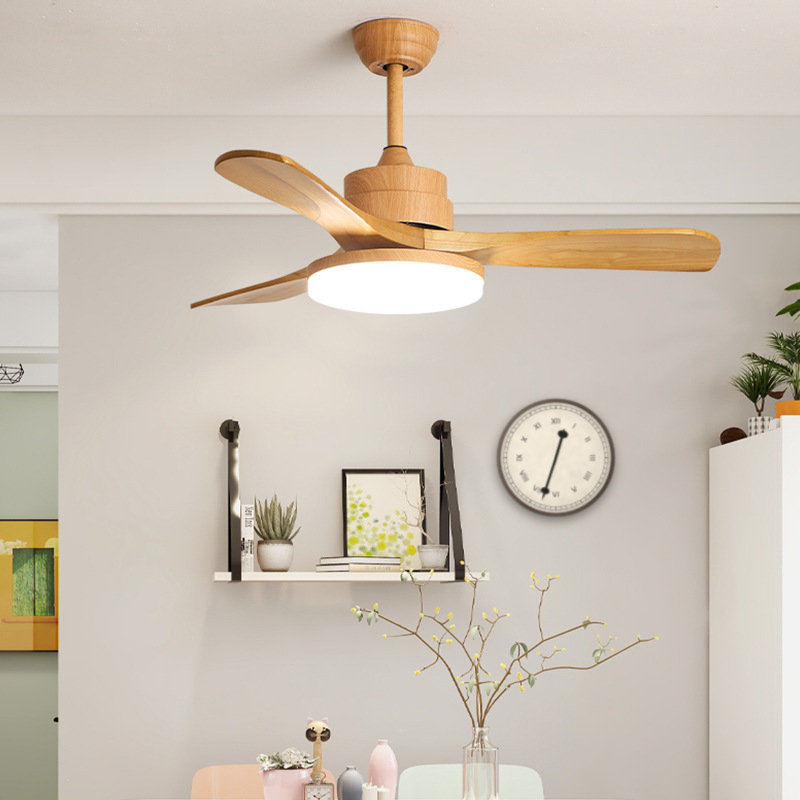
12:33
